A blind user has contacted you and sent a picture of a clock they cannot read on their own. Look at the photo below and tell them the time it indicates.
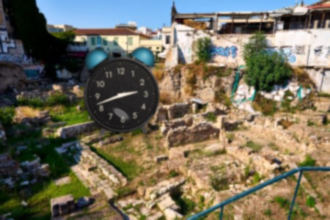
2:42
